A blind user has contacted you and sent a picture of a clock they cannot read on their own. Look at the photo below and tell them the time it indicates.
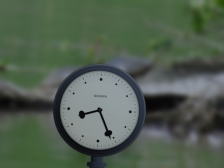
8:26
